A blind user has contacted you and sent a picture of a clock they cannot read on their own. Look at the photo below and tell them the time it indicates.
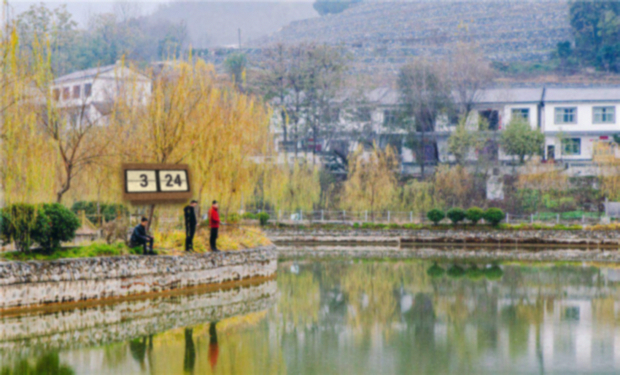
3:24
